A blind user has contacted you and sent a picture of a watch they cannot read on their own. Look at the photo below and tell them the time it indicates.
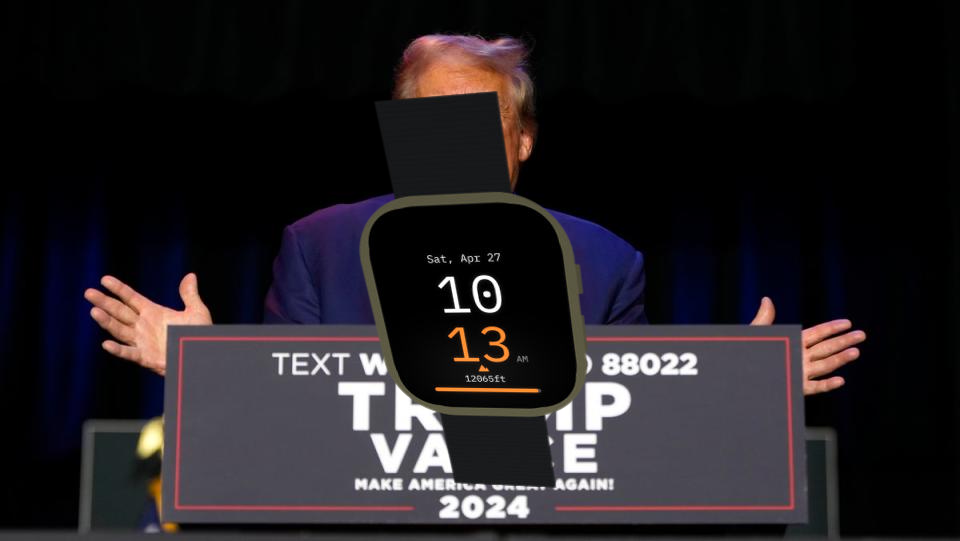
10:13
